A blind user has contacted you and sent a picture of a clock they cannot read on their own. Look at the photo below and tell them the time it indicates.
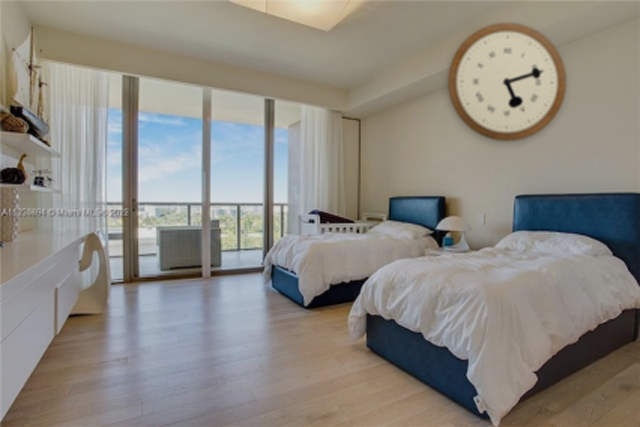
5:12
